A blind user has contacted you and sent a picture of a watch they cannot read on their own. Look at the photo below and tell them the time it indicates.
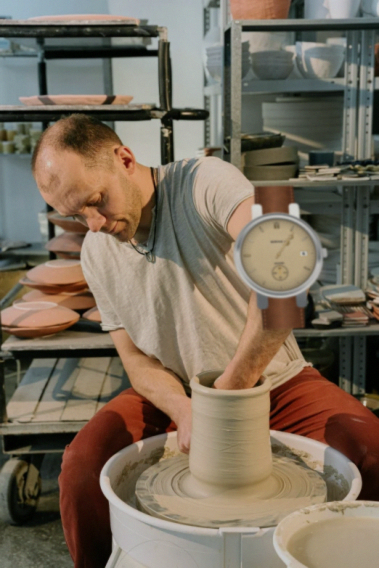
1:06
